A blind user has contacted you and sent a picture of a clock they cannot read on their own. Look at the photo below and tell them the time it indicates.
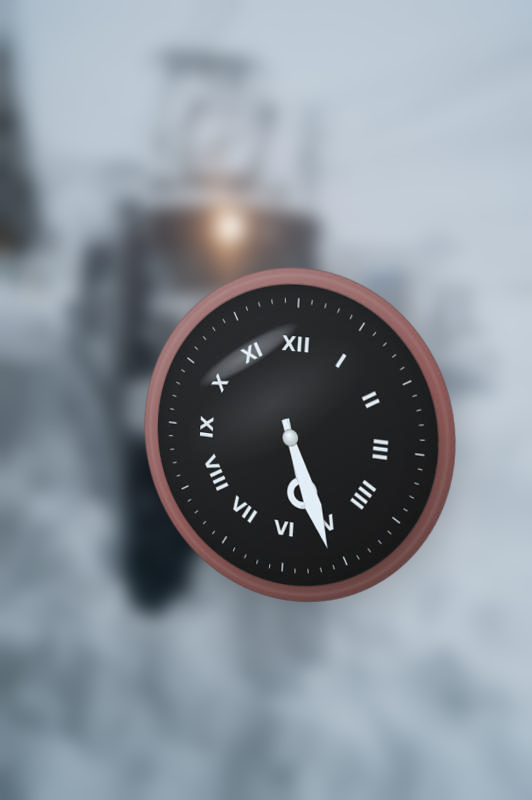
5:26
